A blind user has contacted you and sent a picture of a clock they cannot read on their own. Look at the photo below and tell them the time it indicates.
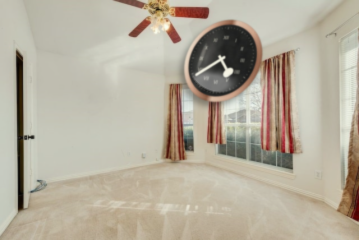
4:39
